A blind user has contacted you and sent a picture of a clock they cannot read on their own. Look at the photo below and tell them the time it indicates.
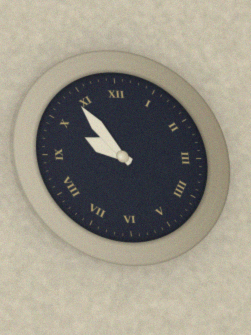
9:54
